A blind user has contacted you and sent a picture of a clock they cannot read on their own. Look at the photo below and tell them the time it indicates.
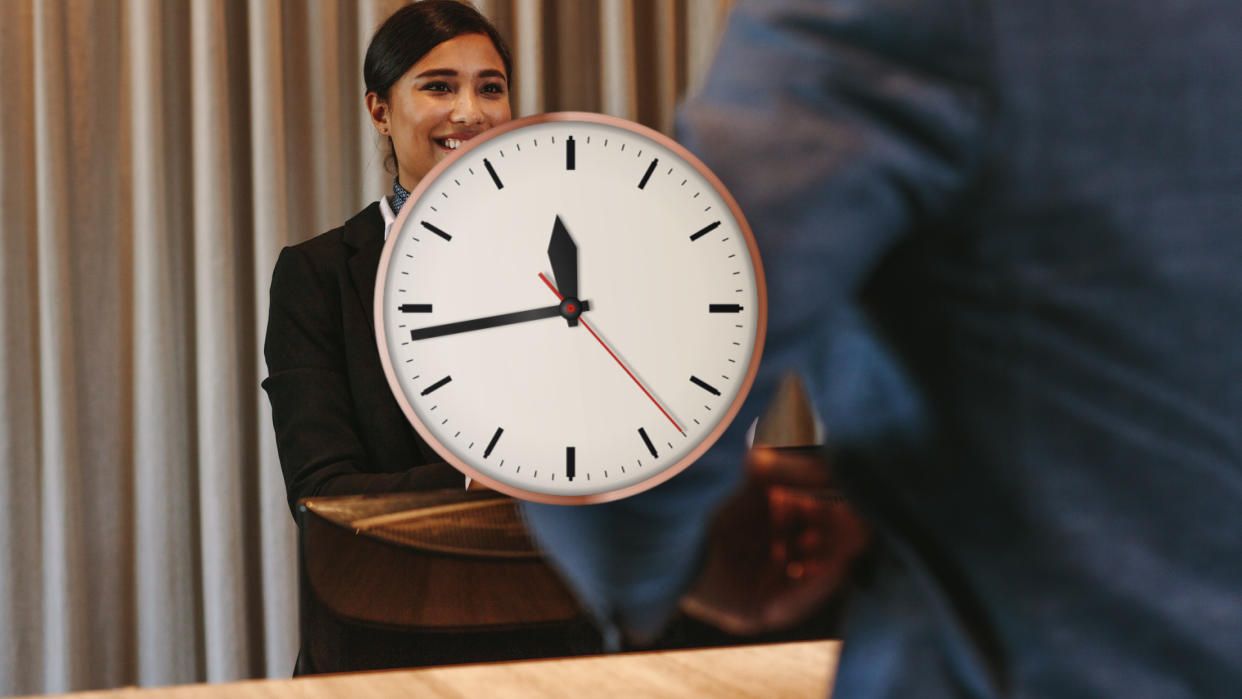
11:43:23
